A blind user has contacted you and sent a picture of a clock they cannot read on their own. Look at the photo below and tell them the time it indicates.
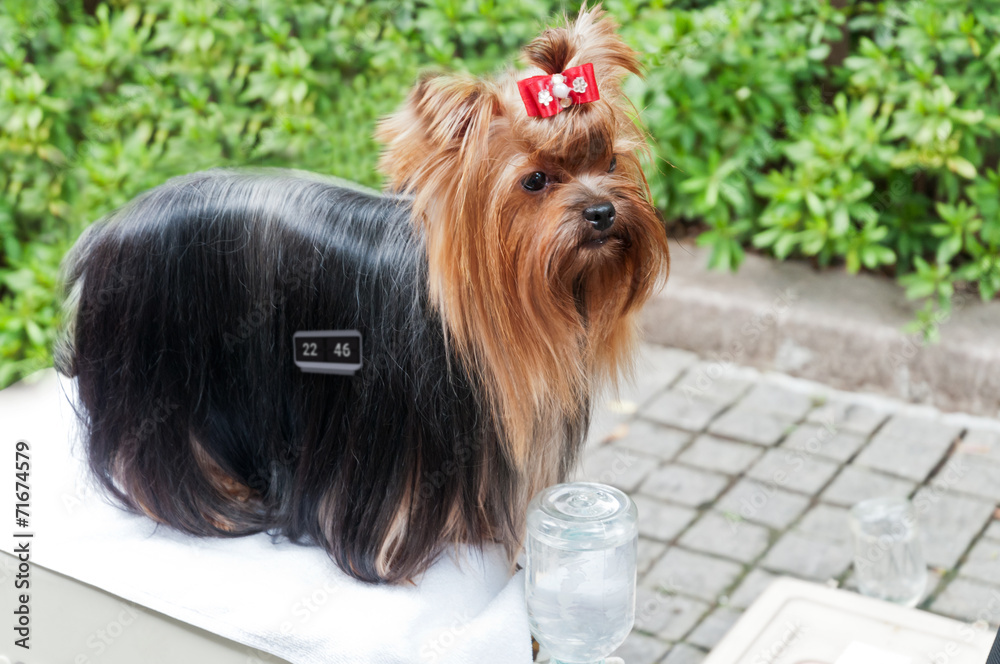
22:46
